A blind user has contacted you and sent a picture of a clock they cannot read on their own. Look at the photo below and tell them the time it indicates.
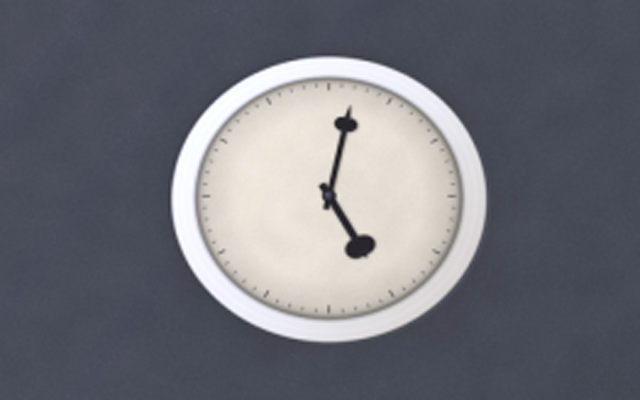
5:02
